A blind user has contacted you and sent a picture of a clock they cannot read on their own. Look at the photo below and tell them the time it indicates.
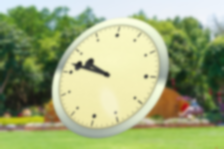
9:47
